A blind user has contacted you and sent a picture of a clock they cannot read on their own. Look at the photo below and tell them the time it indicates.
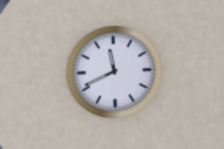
11:41
